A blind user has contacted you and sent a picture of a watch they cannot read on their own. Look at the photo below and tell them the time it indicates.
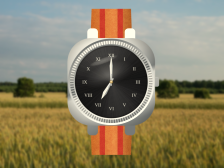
7:00
